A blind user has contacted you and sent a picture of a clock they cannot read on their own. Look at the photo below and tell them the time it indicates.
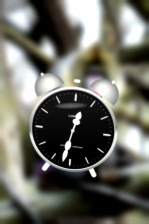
12:32
